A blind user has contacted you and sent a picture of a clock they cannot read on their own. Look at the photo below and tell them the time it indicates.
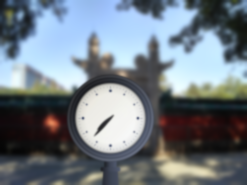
7:37
